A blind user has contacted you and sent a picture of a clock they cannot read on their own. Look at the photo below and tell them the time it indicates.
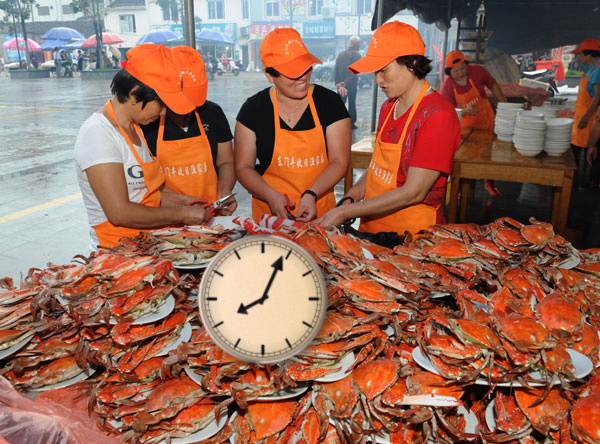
8:04
